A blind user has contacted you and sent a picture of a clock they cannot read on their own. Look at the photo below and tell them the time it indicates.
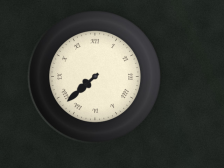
7:38
